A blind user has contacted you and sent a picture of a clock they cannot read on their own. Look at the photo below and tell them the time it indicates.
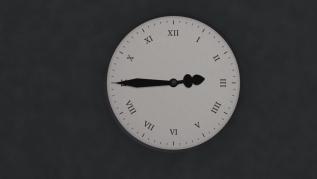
2:45
